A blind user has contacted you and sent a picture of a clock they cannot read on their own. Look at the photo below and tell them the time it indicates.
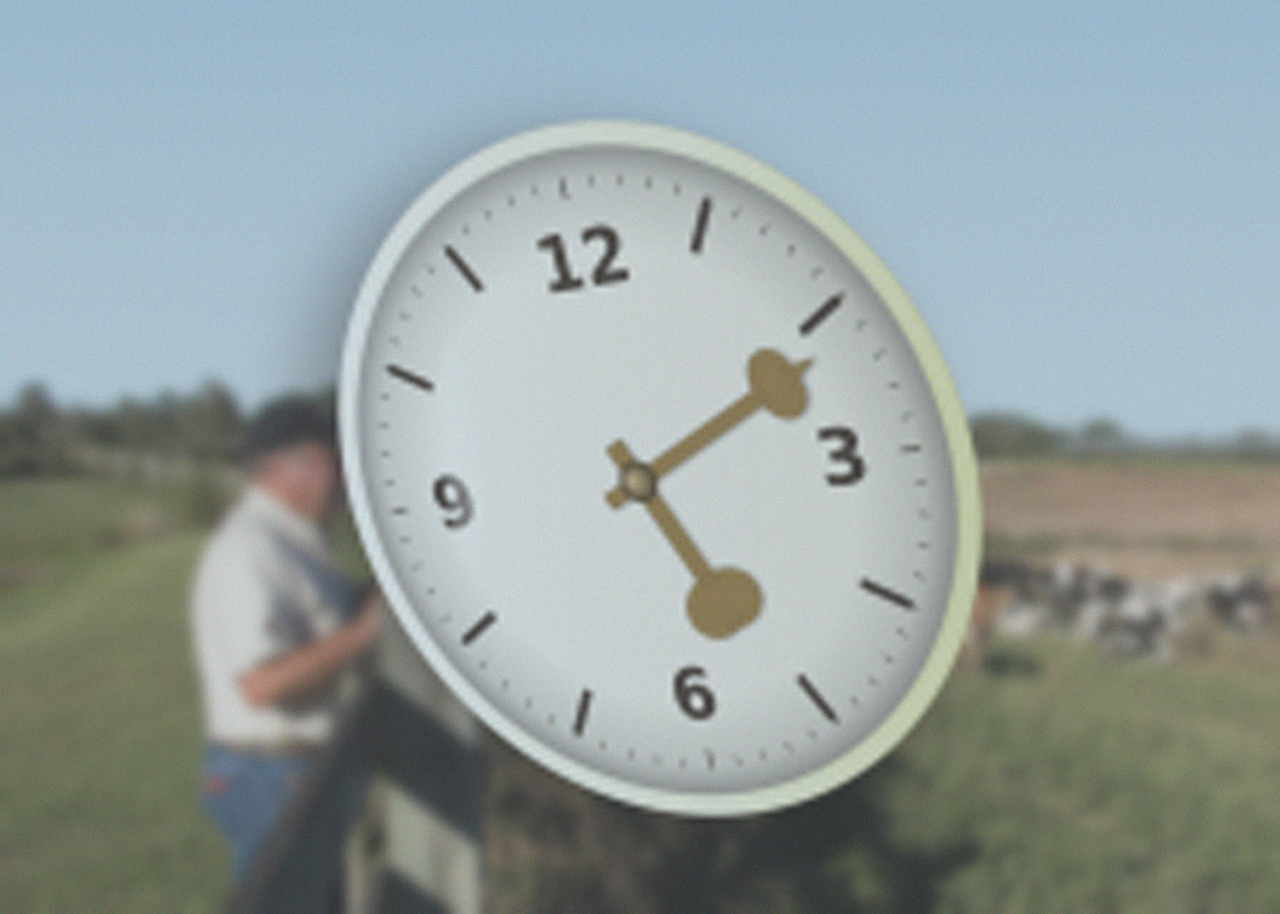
5:11
